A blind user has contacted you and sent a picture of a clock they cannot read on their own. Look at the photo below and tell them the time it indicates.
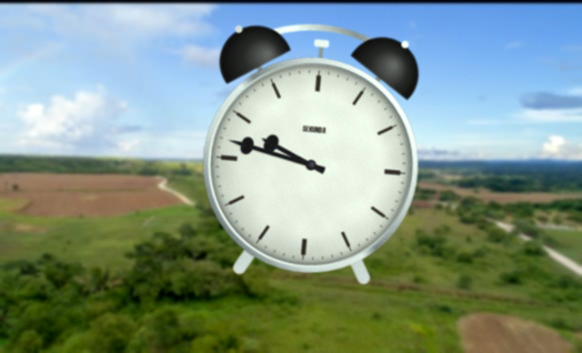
9:47
